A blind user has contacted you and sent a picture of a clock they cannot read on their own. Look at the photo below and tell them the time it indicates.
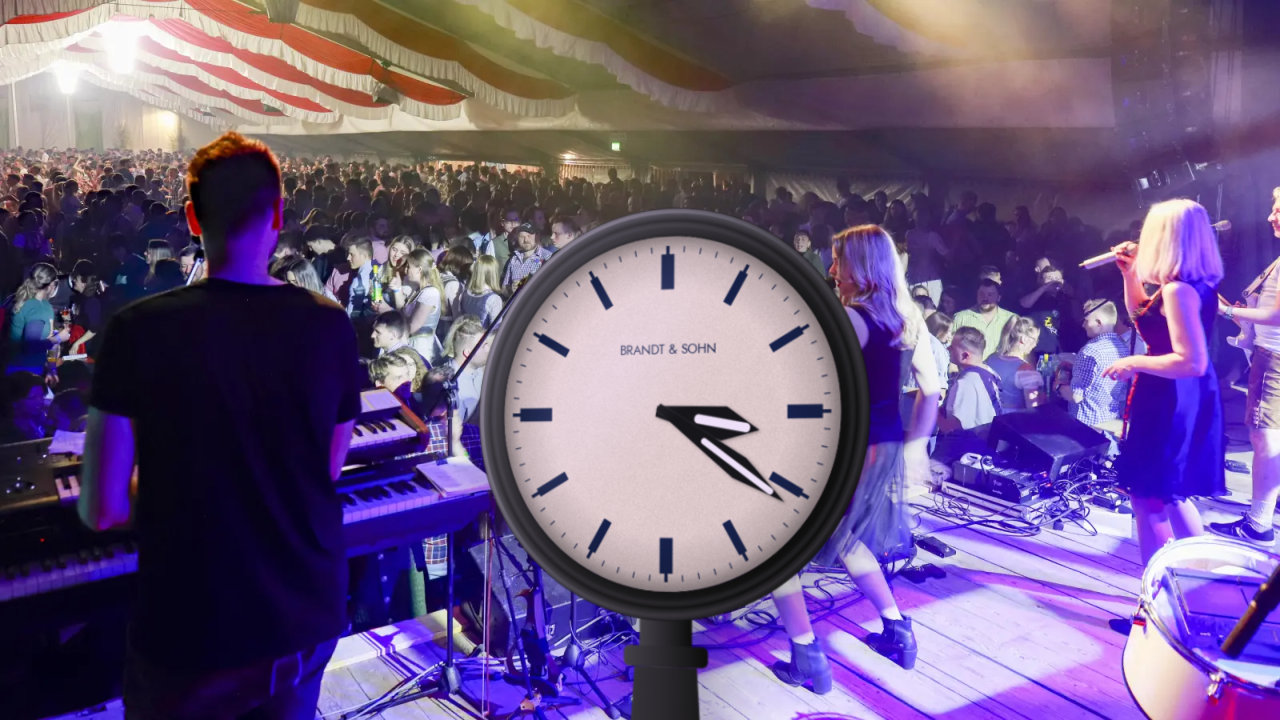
3:21
